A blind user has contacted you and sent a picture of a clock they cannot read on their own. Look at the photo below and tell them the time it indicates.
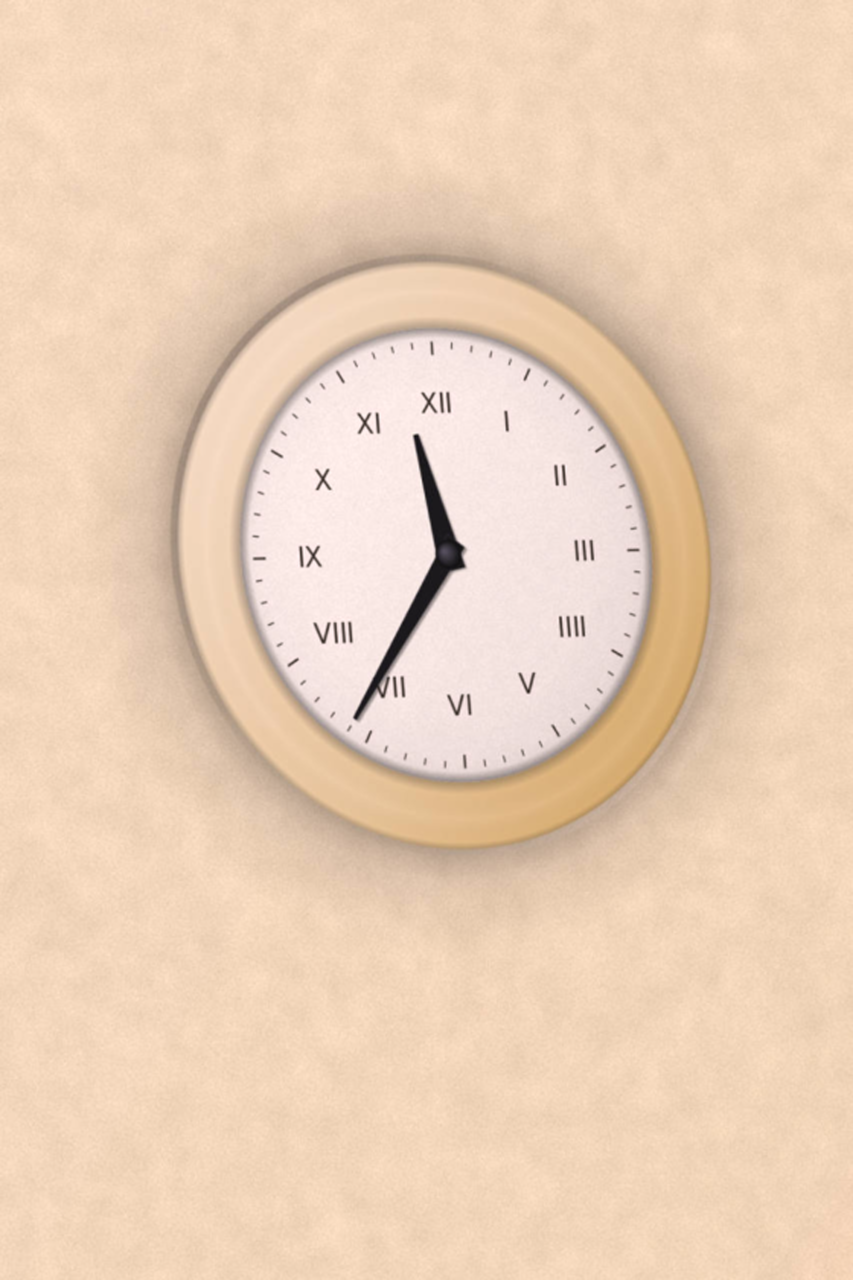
11:36
